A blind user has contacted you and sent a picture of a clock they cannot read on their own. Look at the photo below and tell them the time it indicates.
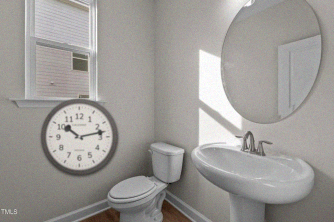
10:13
